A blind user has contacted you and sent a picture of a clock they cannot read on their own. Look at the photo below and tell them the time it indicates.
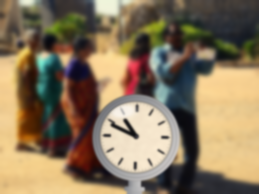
10:49
